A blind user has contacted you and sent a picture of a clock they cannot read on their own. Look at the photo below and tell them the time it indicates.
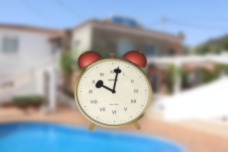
10:02
